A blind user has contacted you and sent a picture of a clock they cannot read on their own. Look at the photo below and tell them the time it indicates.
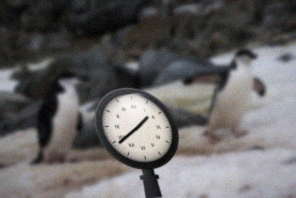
1:39
